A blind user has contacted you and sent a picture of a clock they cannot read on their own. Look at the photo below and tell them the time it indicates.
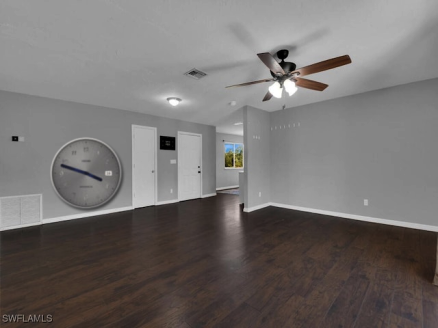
3:48
